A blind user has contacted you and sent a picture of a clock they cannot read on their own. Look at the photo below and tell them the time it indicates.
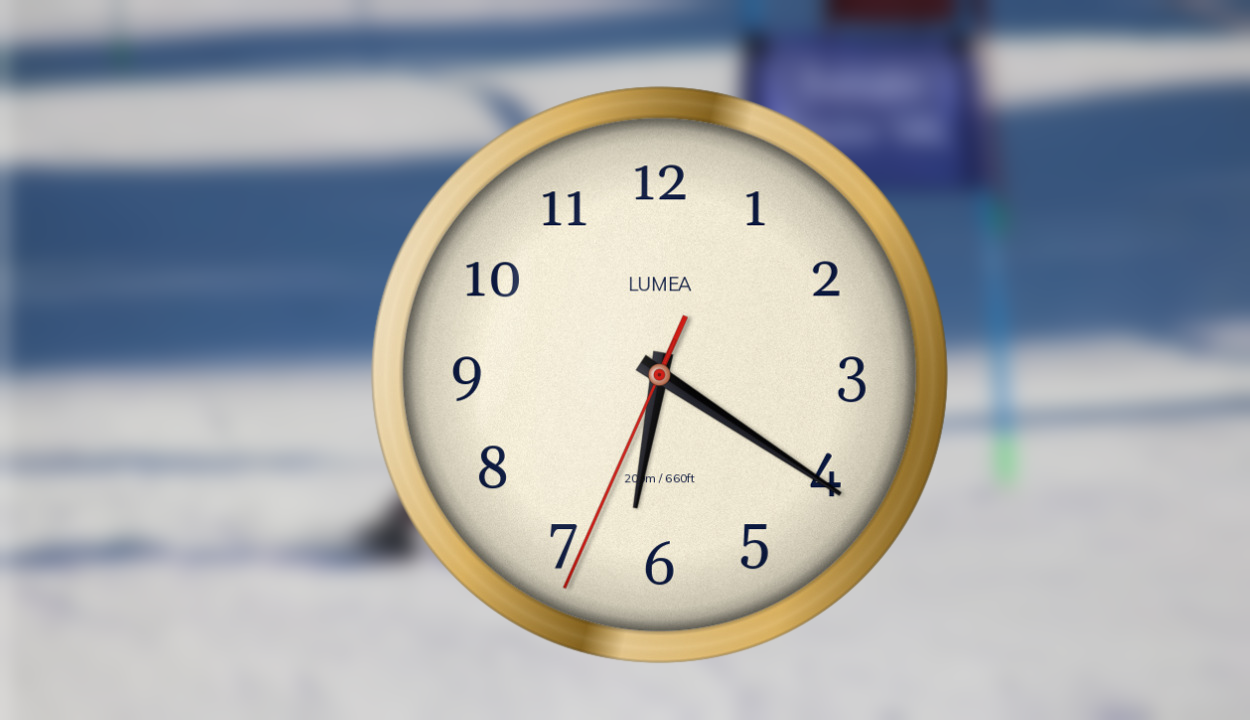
6:20:34
